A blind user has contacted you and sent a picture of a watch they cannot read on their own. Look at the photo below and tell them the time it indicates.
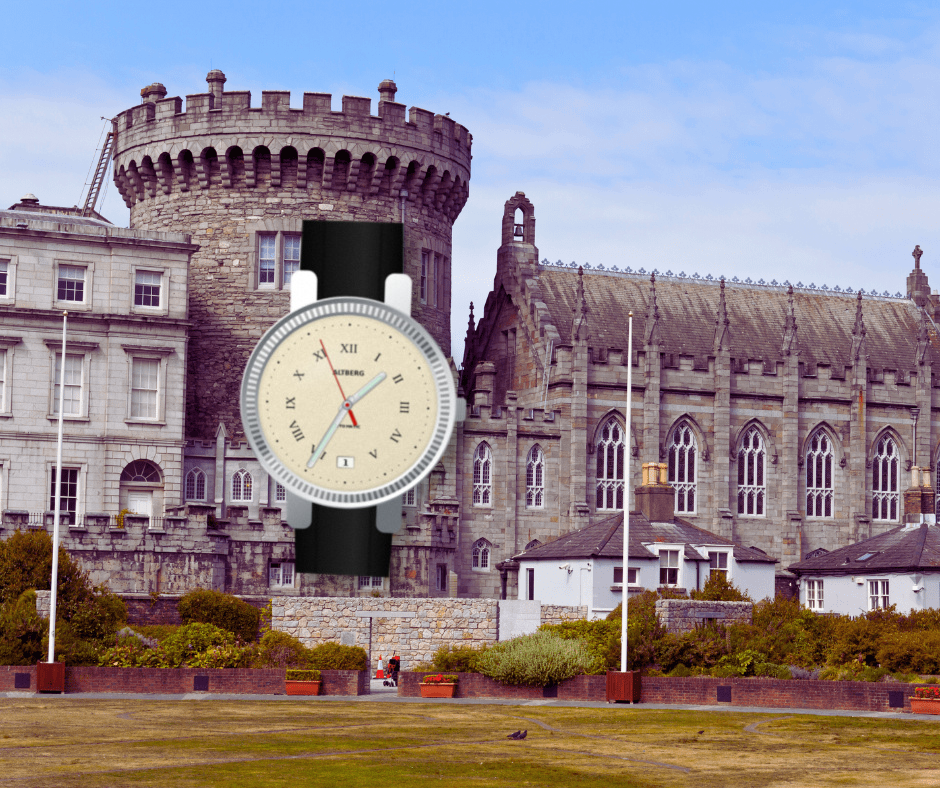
1:34:56
